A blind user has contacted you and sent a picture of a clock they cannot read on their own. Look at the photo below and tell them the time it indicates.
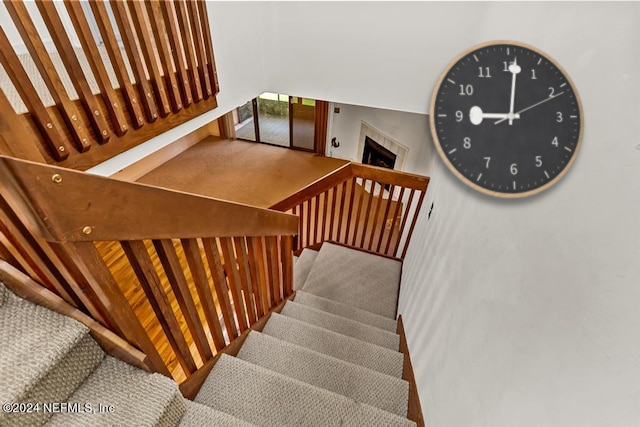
9:01:11
